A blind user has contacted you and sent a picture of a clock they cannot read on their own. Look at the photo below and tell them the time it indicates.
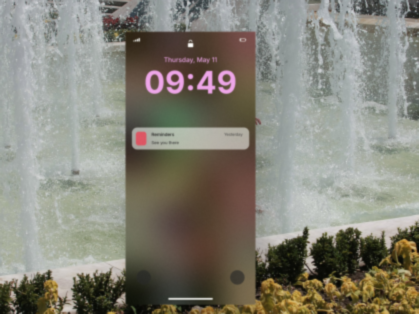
9:49
